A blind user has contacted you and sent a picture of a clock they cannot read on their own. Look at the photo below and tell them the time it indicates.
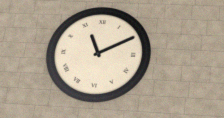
11:10
